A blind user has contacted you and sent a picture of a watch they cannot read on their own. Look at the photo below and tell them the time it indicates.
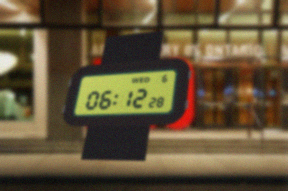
6:12
